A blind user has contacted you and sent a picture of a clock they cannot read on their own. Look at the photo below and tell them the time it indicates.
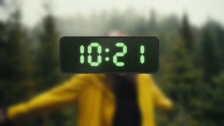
10:21
